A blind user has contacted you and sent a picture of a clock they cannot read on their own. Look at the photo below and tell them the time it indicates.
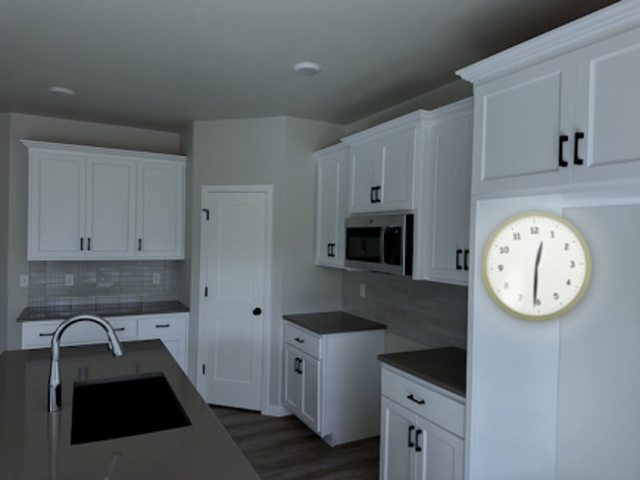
12:31
